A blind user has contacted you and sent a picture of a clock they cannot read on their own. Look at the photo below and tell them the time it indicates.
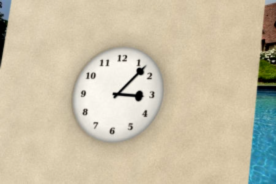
3:07
